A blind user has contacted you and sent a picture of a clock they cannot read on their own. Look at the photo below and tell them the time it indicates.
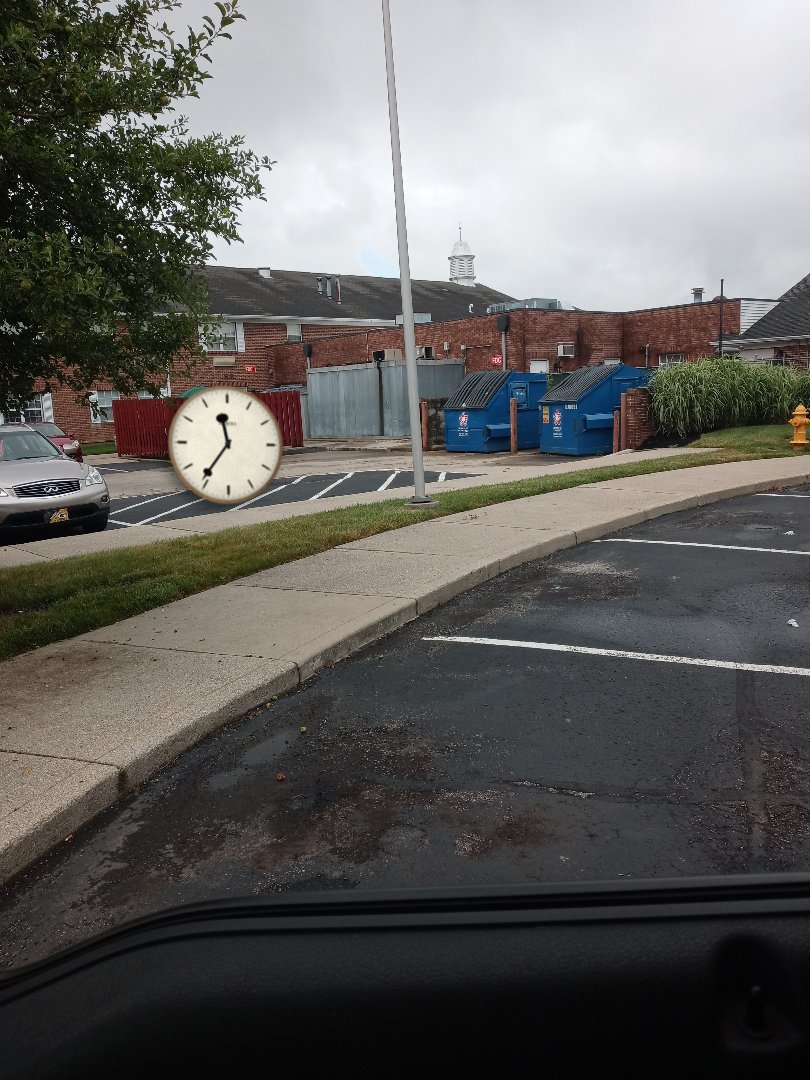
11:36
